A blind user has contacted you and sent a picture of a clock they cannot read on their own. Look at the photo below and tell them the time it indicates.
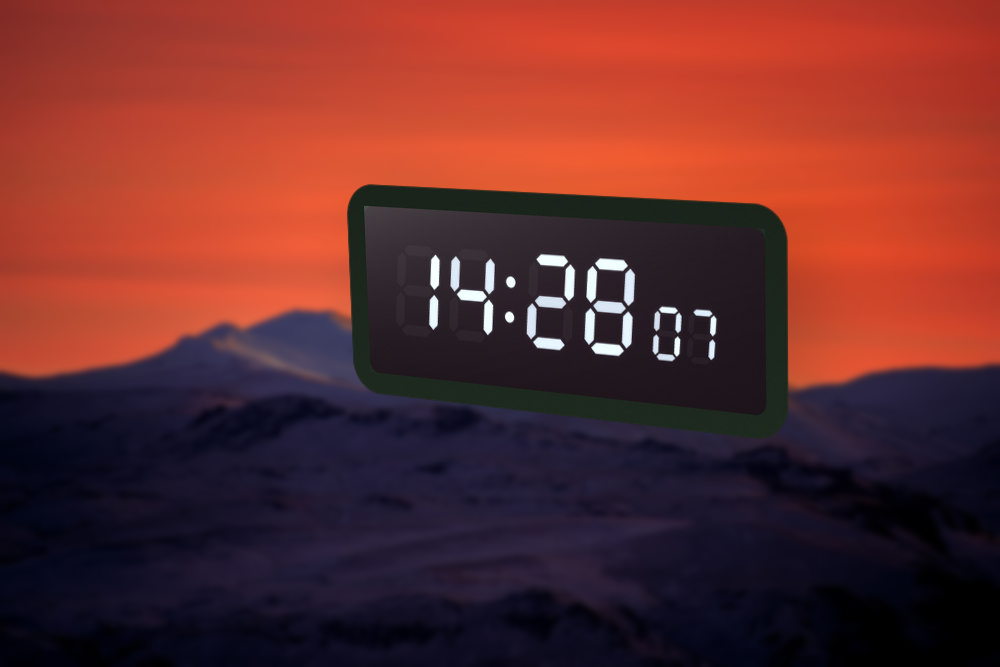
14:28:07
